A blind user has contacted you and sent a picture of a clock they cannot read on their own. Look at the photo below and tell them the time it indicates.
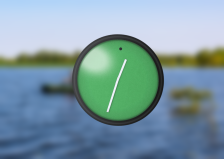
12:32
